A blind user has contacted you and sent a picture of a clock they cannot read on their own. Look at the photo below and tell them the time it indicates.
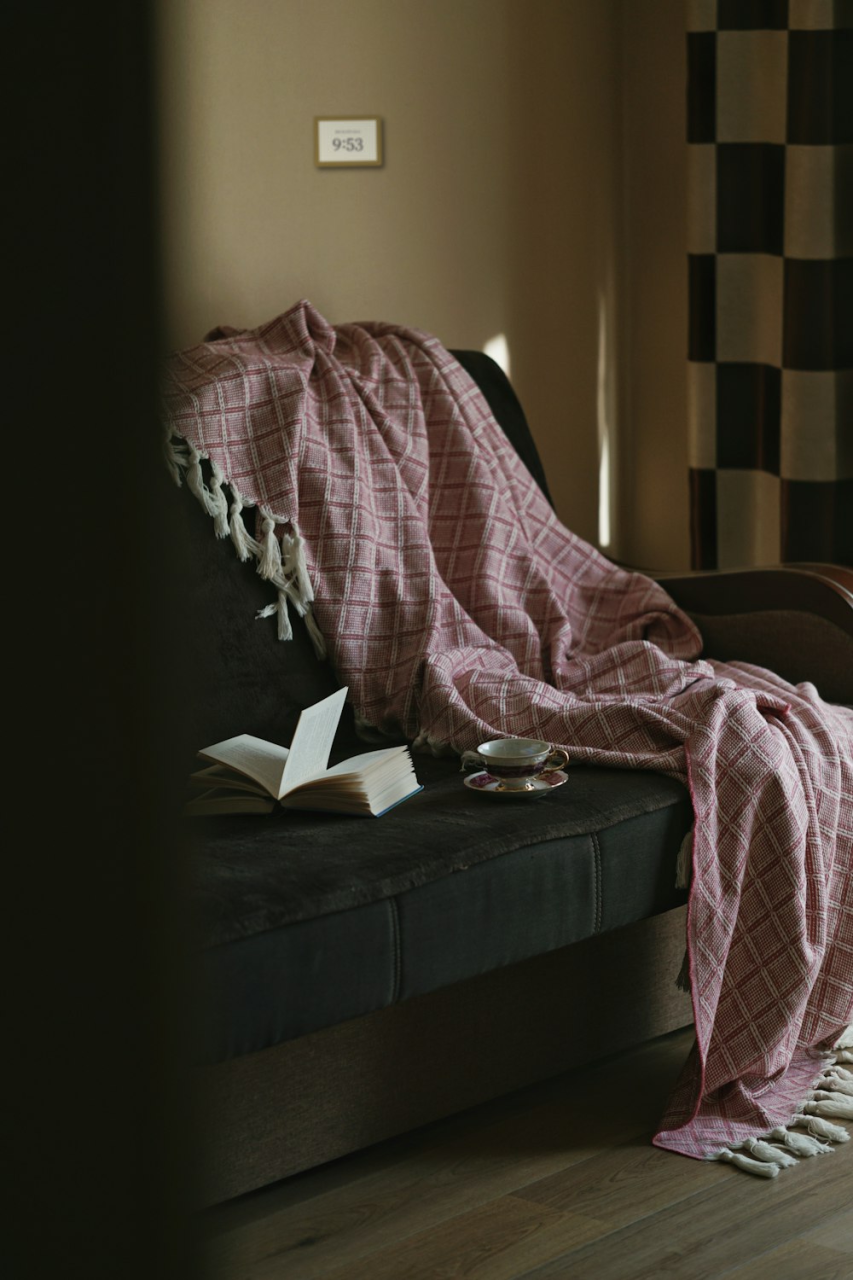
9:53
